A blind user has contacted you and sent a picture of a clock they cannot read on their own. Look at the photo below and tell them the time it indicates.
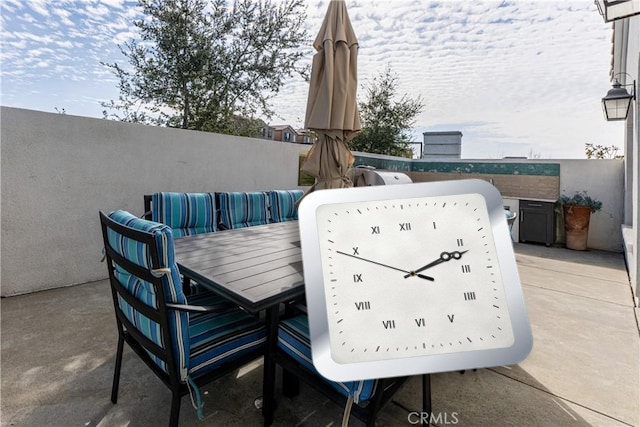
2:11:49
